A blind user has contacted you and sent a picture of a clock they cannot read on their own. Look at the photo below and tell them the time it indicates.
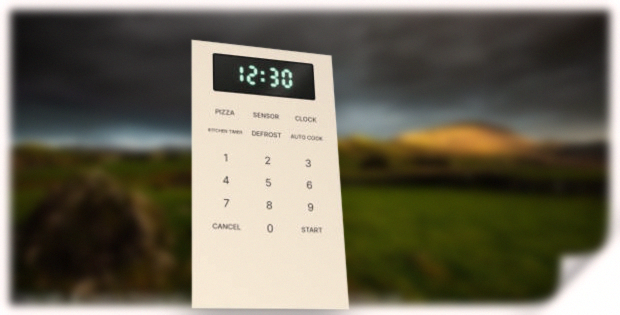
12:30
